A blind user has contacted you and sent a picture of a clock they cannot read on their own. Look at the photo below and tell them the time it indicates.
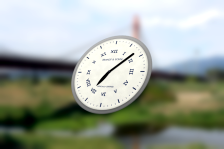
7:08
